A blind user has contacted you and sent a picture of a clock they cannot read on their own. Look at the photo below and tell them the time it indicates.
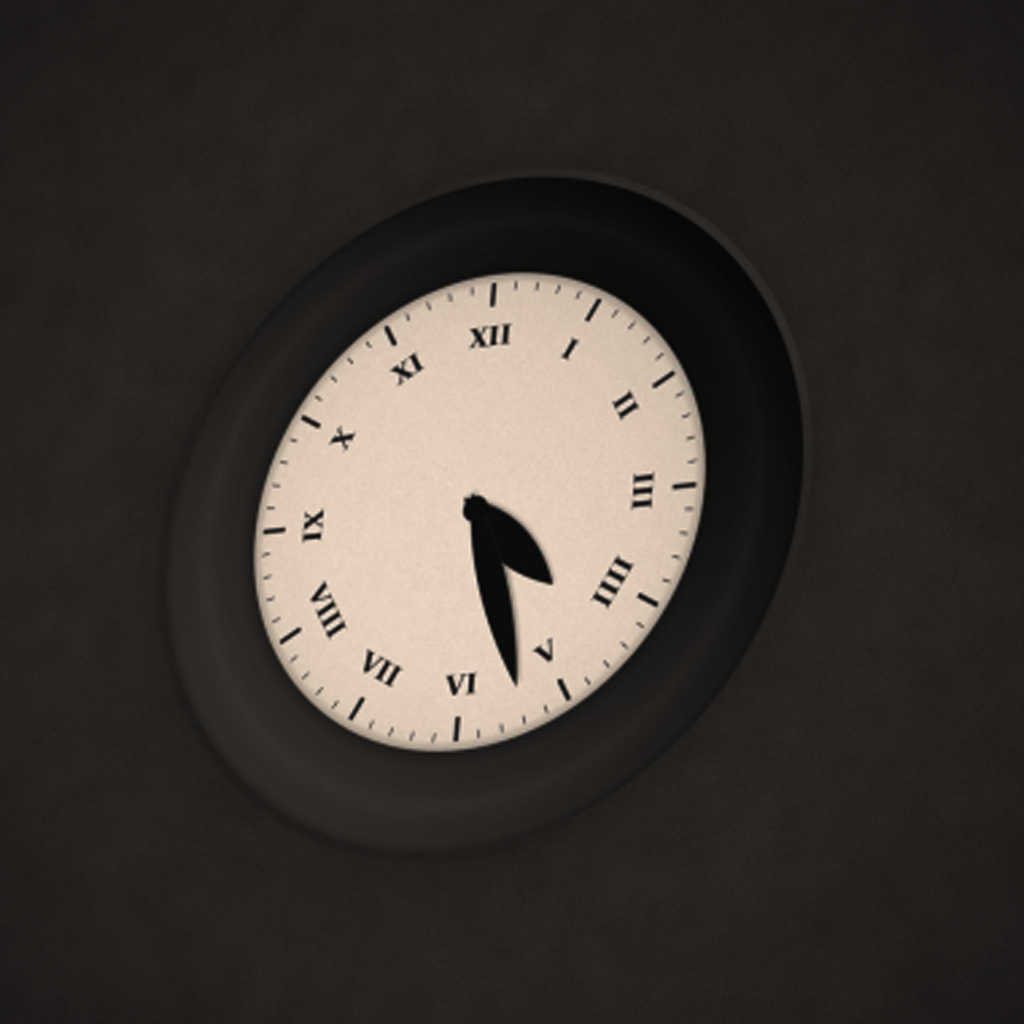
4:27
